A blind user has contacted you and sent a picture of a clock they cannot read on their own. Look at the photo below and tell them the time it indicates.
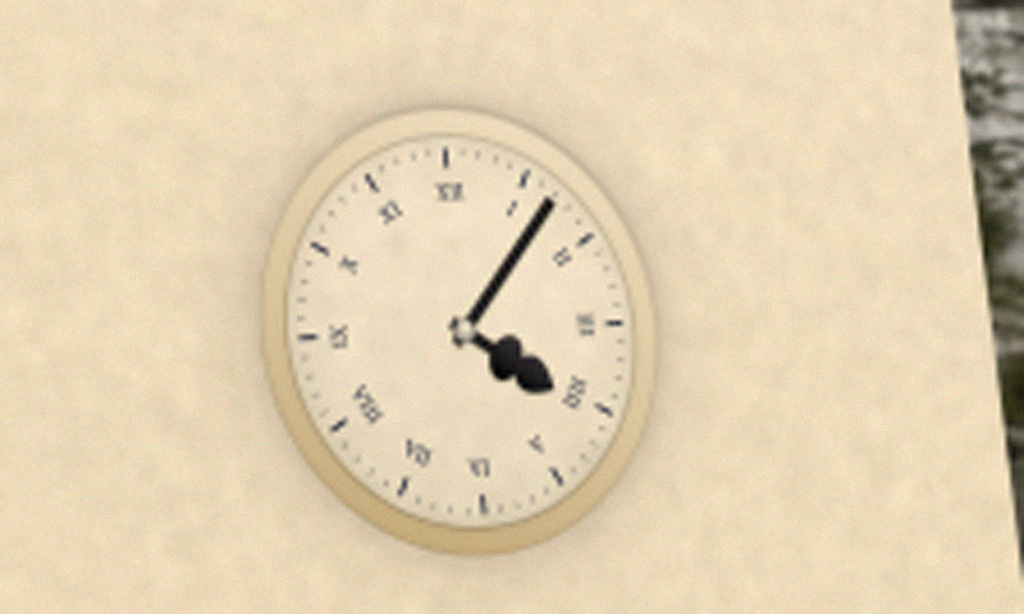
4:07
